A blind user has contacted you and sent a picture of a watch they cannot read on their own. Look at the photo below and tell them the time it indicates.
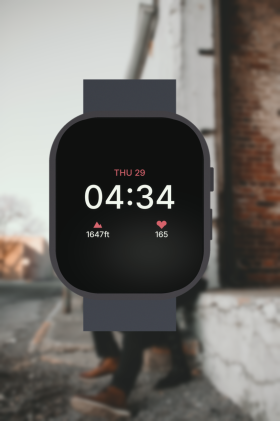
4:34
